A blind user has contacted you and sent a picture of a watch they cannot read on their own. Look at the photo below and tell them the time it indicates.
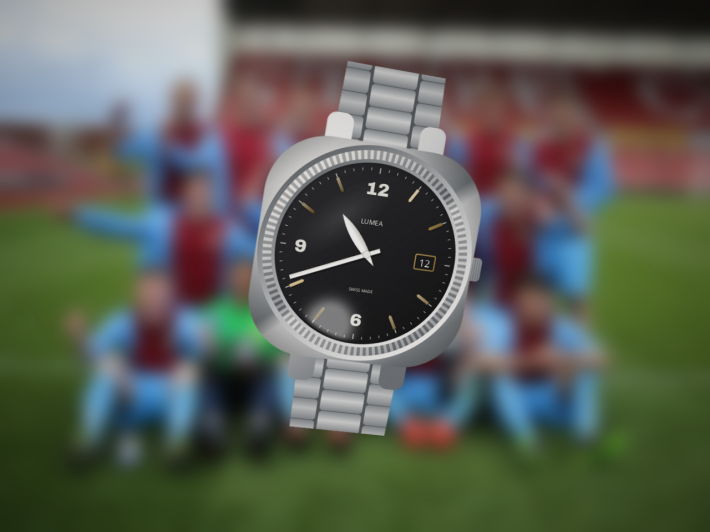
10:41
